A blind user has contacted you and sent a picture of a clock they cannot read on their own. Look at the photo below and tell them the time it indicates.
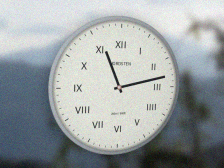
11:13
